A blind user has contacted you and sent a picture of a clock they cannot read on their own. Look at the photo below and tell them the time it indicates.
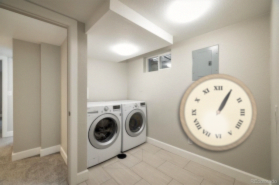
1:05
